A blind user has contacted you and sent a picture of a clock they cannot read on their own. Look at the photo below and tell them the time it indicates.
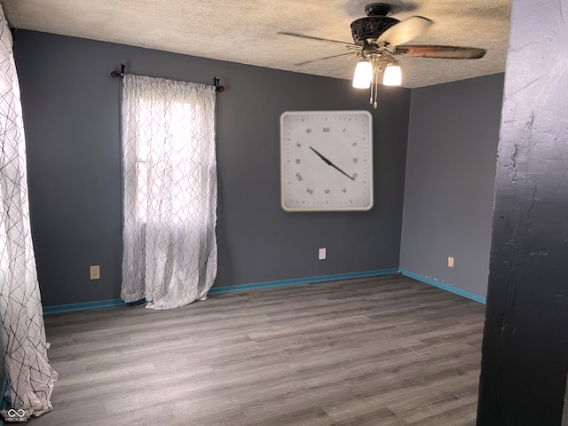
10:21
